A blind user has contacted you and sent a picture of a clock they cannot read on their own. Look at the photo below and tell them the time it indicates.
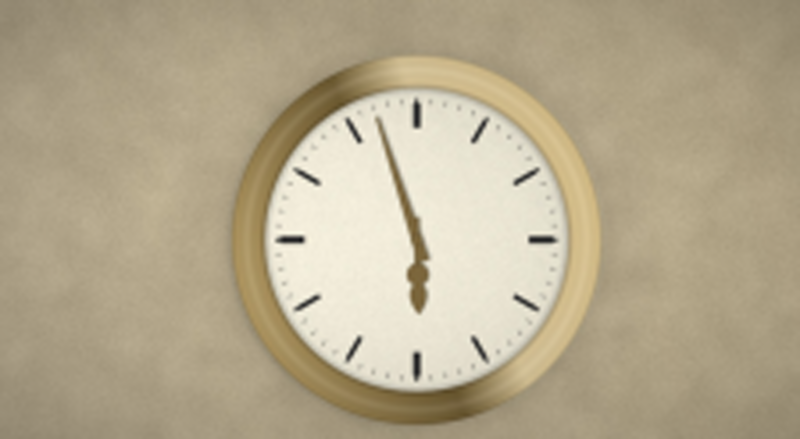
5:57
